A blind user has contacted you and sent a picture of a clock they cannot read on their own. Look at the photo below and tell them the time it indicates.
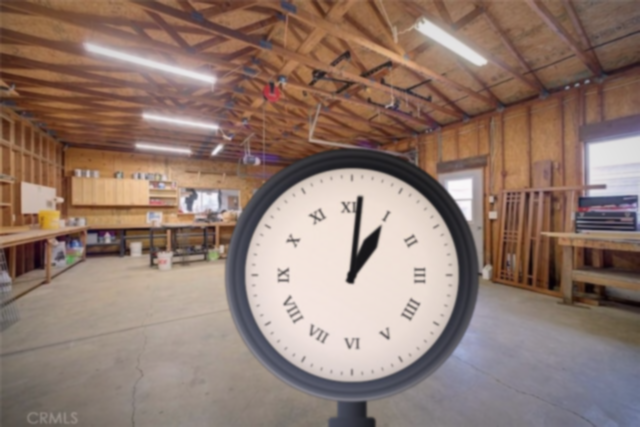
1:01
